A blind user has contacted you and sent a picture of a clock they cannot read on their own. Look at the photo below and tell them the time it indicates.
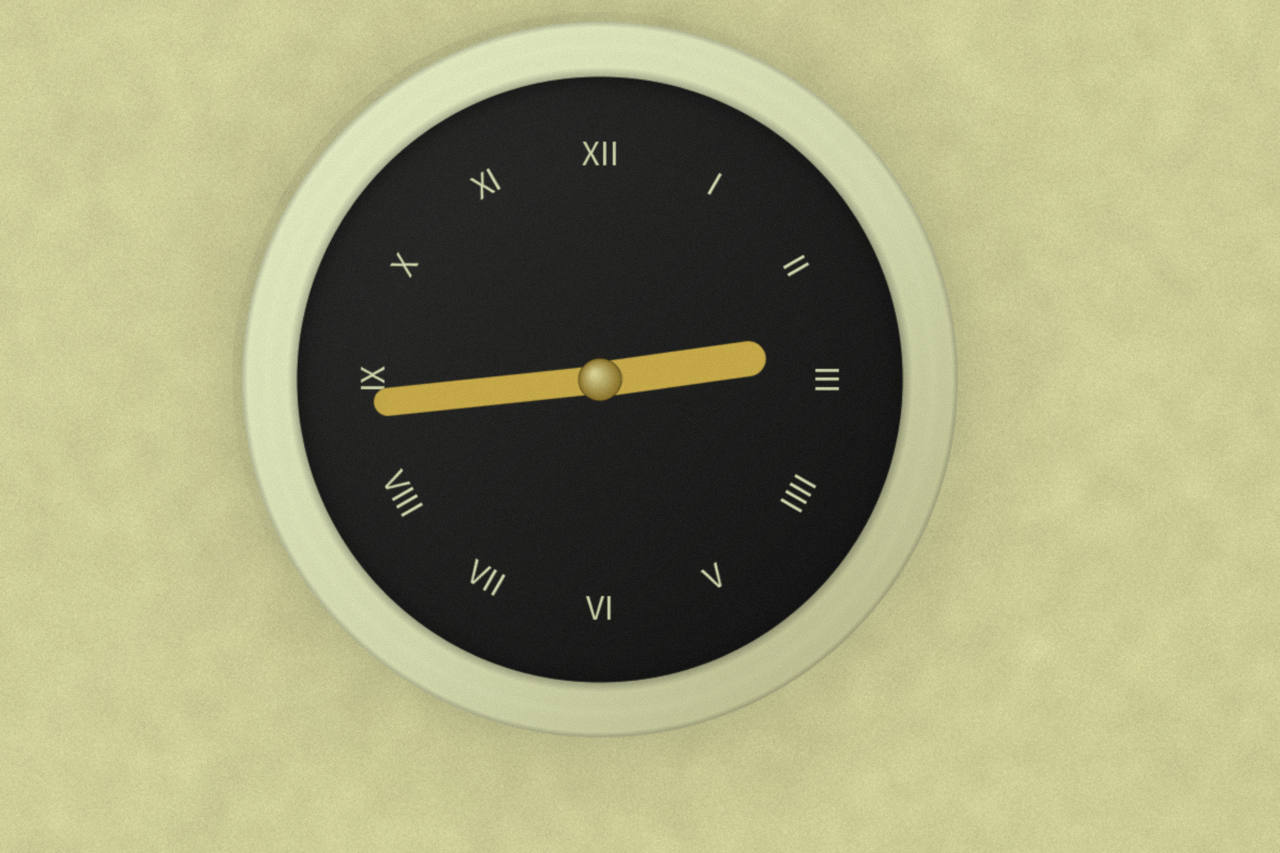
2:44
